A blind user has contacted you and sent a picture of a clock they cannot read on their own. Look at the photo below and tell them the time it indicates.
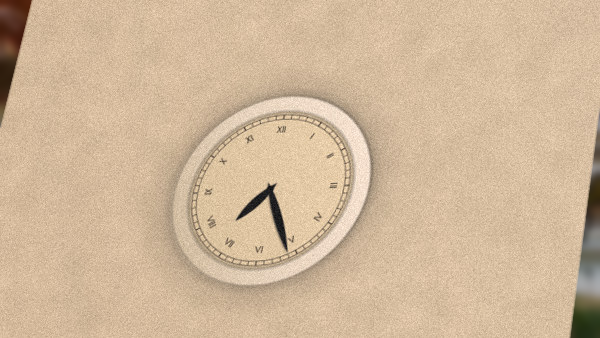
7:26
